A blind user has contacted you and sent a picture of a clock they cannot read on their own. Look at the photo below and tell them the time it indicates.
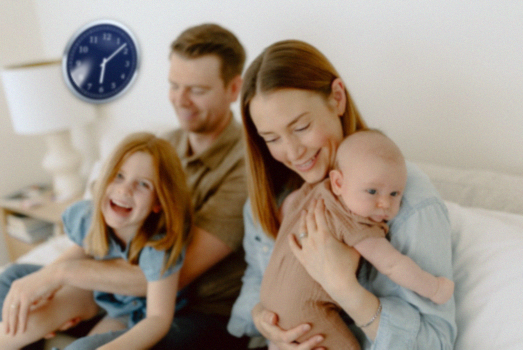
6:08
